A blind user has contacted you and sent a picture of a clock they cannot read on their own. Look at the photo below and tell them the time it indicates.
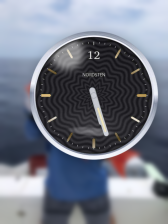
5:27
